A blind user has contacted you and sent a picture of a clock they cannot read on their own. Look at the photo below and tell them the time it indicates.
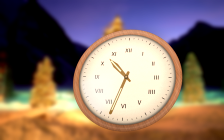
10:33
